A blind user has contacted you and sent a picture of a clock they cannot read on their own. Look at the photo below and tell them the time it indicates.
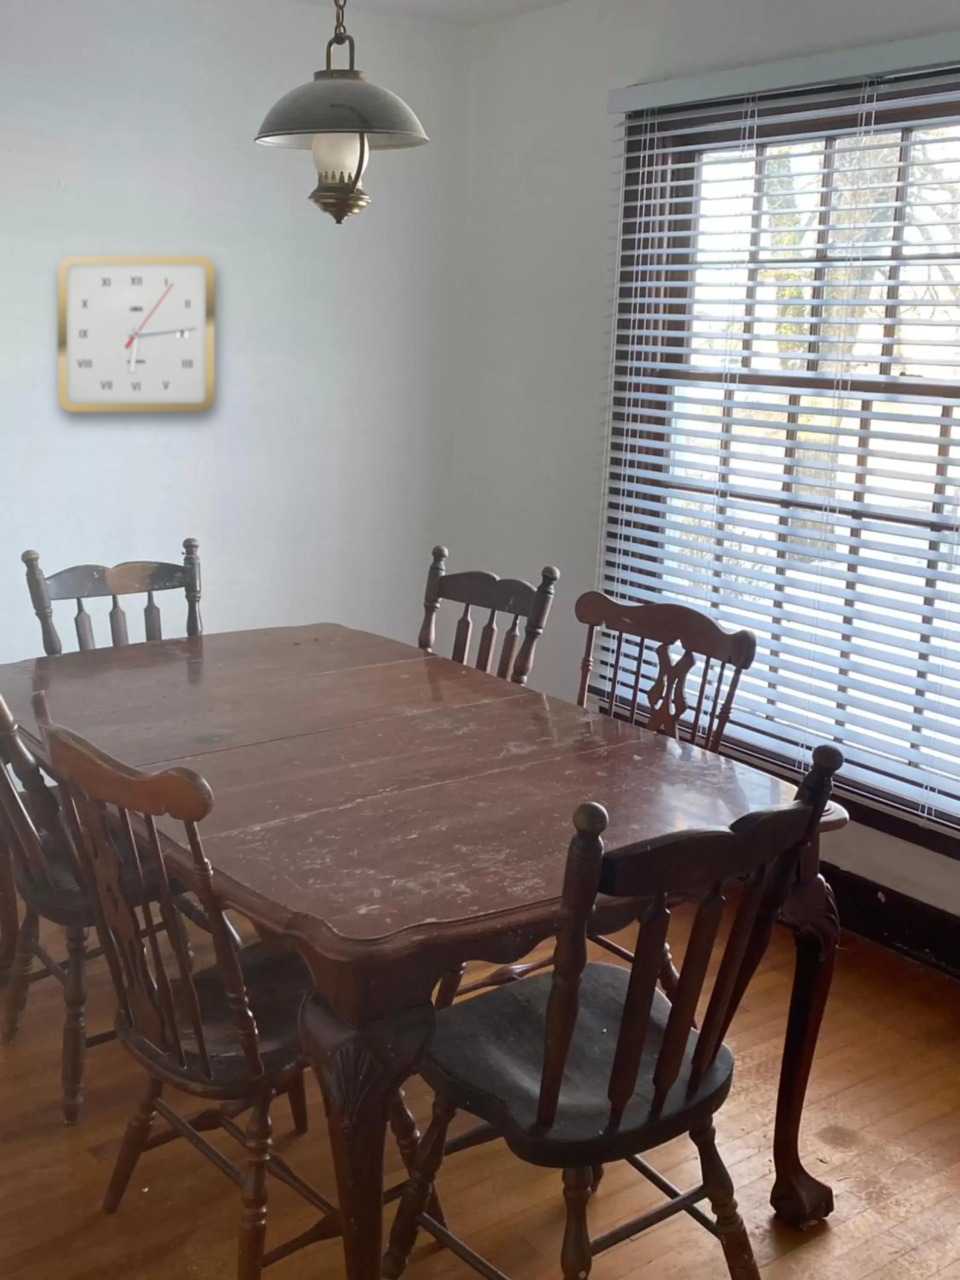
6:14:06
